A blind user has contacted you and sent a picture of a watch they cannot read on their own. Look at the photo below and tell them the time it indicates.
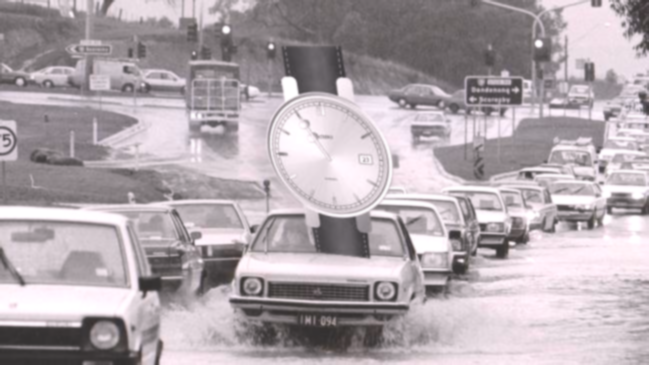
10:55
